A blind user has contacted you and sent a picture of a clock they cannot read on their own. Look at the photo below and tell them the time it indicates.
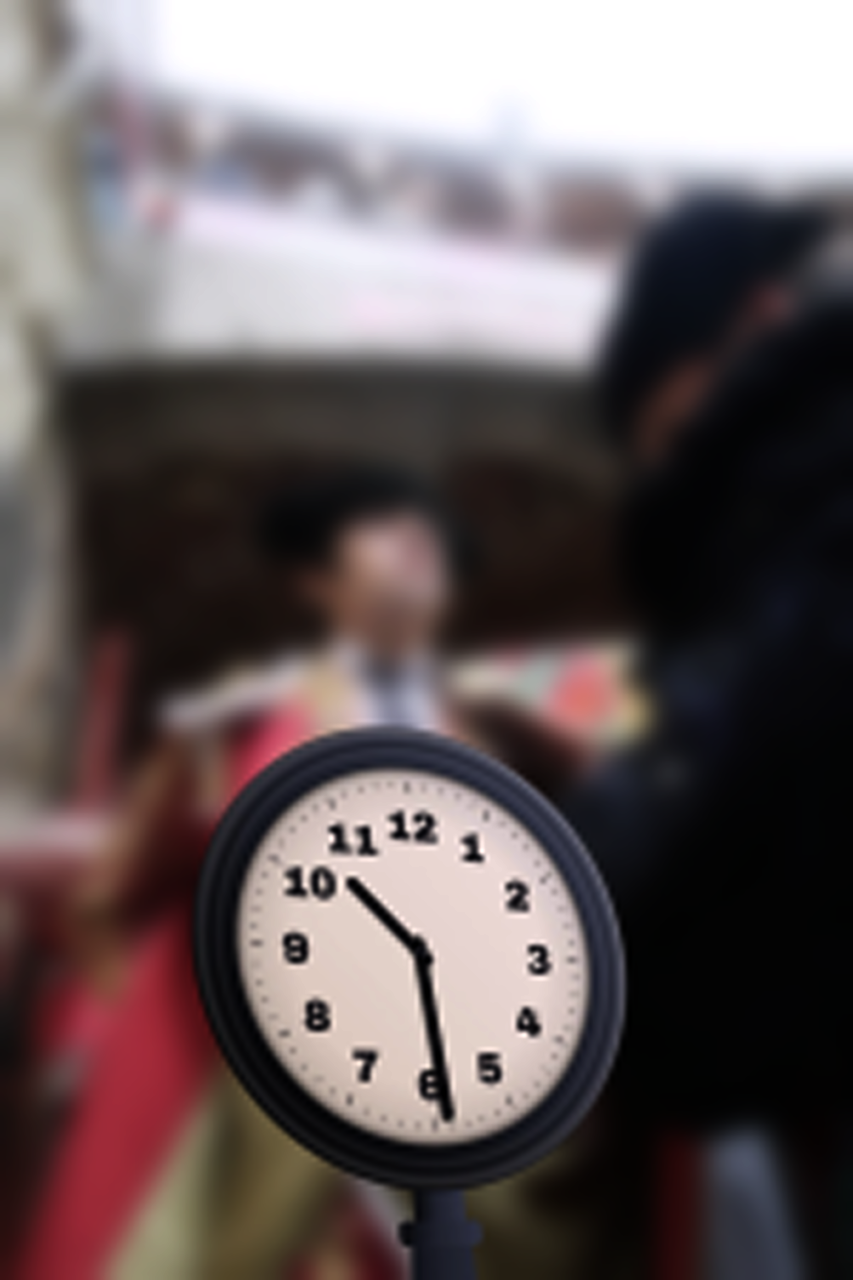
10:29
